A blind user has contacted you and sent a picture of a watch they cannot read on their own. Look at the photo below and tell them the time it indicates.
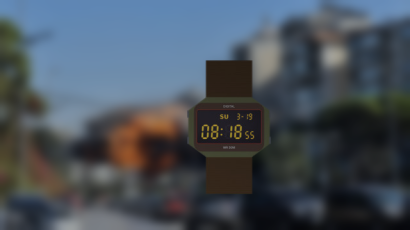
8:18:55
